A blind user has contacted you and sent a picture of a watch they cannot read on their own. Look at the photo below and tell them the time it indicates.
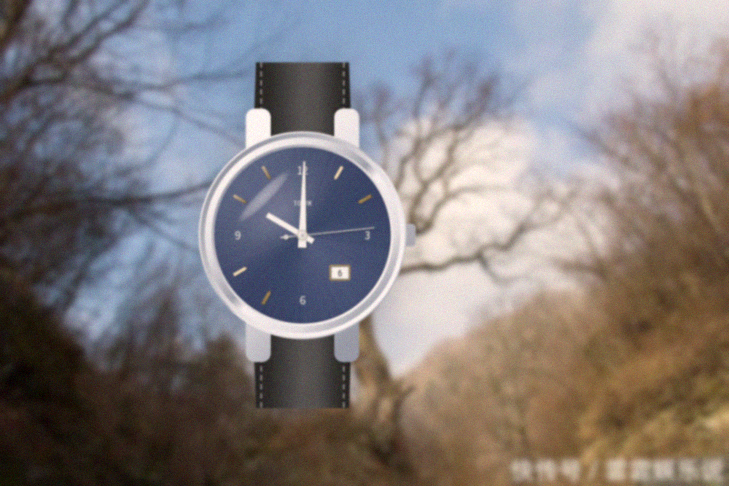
10:00:14
